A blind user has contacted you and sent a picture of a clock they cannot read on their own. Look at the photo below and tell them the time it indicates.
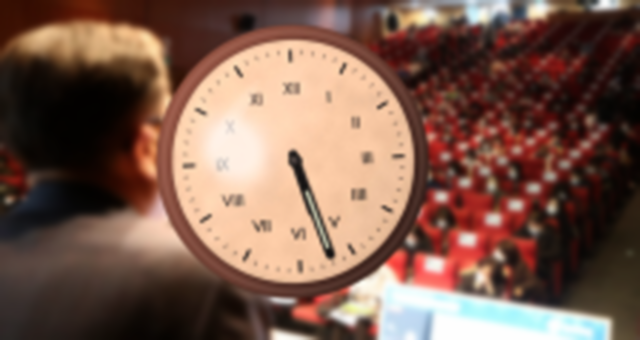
5:27
